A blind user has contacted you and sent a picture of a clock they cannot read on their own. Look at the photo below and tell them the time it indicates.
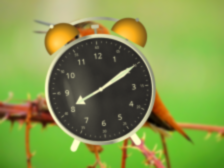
8:10
